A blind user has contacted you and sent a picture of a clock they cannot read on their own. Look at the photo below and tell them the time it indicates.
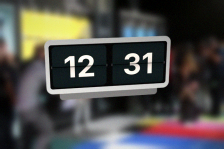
12:31
